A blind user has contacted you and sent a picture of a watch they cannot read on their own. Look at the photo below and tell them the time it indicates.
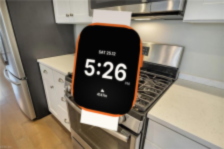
5:26
